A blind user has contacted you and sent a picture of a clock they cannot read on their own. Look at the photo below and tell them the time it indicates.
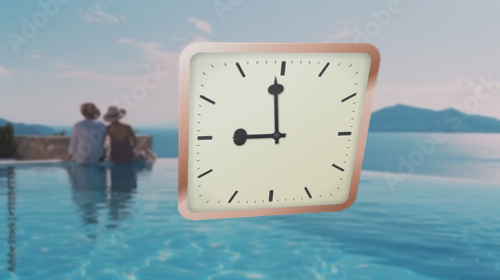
8:59
